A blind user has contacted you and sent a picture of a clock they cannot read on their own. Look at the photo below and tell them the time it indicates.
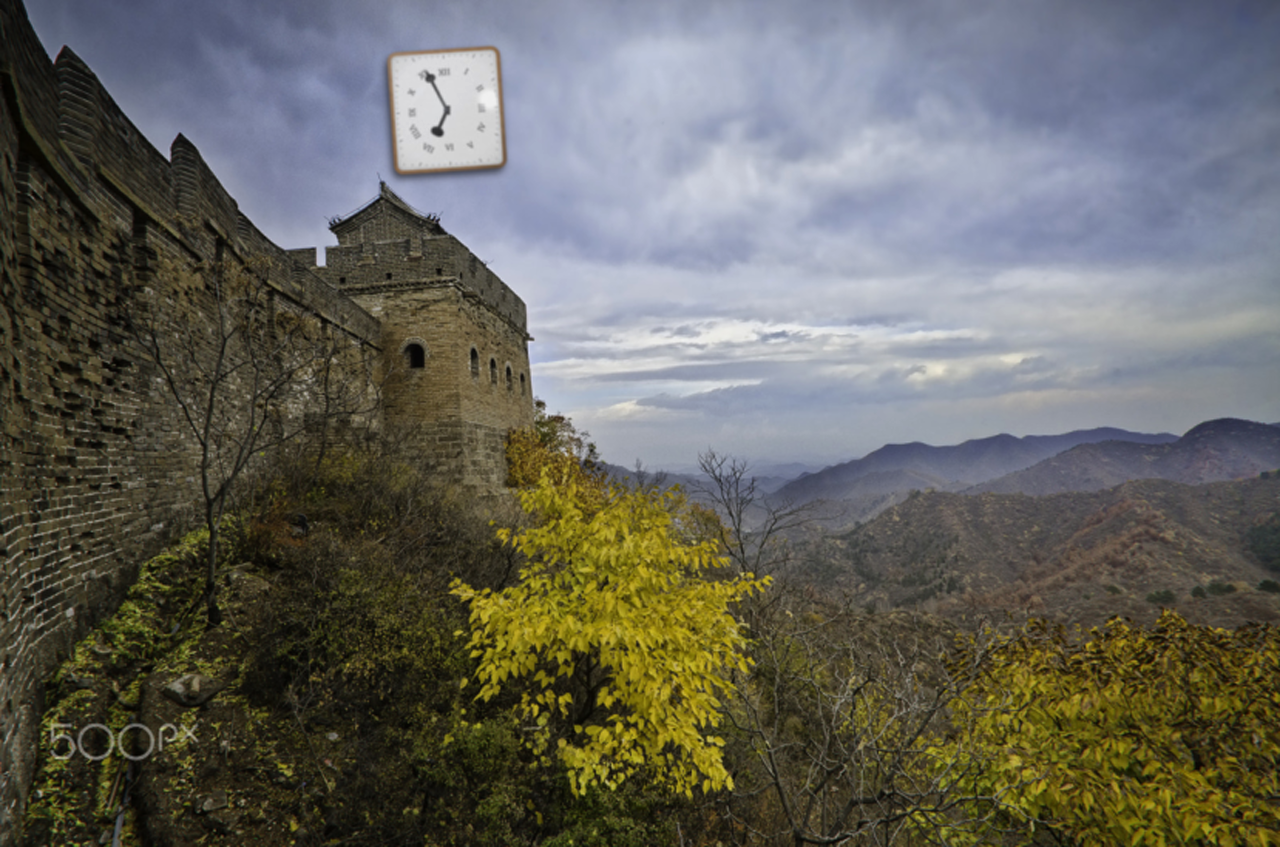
6:56
